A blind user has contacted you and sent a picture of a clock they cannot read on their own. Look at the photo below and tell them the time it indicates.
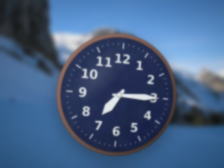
7:15
